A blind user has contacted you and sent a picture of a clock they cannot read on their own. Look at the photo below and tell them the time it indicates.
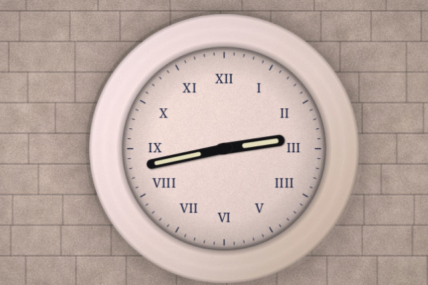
2:43
